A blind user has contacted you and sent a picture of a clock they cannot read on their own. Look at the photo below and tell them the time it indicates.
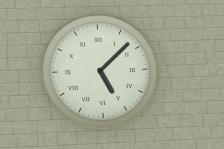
5:08
